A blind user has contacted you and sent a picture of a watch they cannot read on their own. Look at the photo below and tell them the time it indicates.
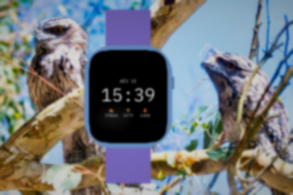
15:39
